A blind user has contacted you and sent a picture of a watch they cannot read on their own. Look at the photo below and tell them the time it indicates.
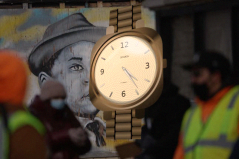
4:24
